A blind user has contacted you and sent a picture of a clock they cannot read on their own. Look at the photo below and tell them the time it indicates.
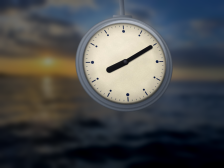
8:10
